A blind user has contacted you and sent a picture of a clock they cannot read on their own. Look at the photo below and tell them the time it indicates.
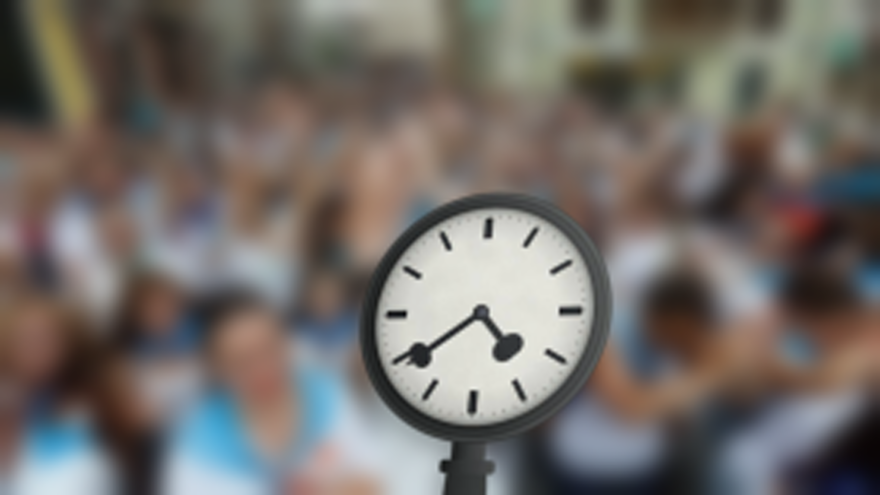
4:39
